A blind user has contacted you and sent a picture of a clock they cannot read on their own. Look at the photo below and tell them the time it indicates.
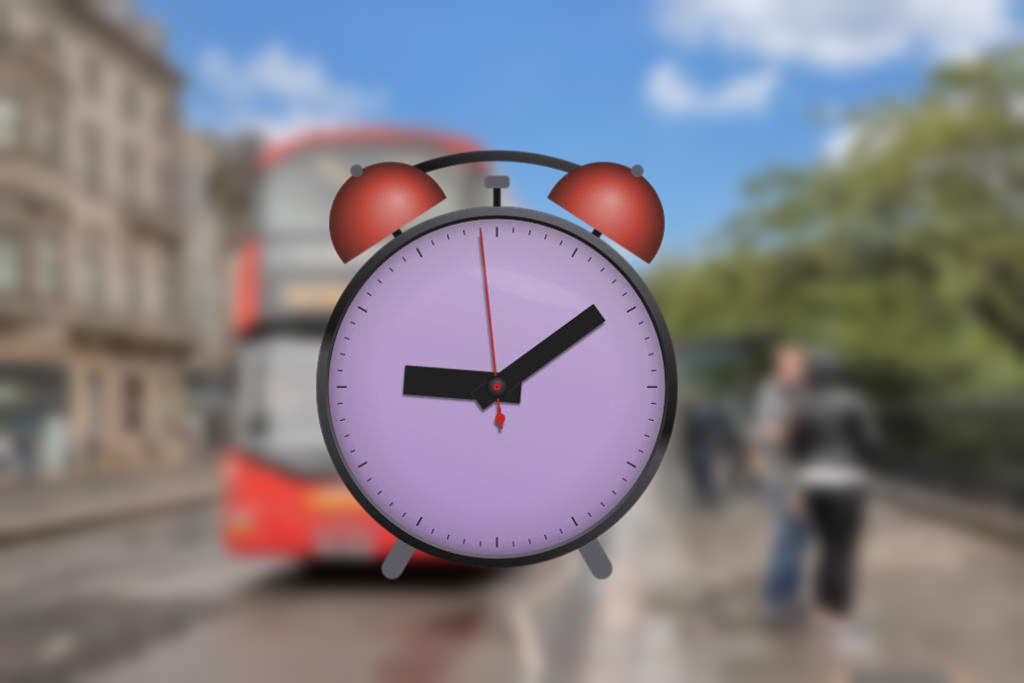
9:08:59
